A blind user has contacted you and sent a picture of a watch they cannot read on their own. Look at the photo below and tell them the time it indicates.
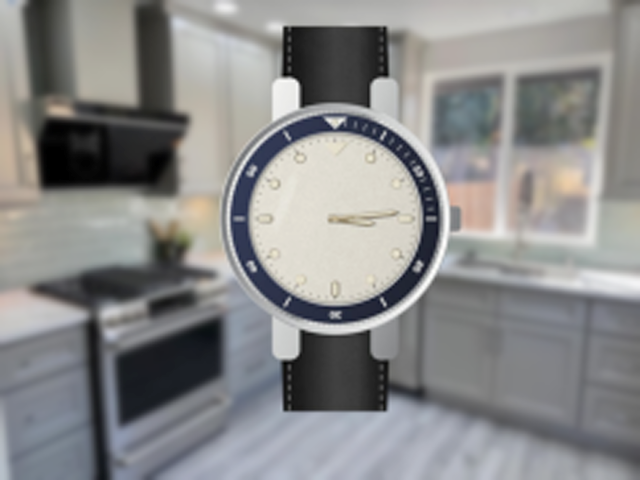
3:14
